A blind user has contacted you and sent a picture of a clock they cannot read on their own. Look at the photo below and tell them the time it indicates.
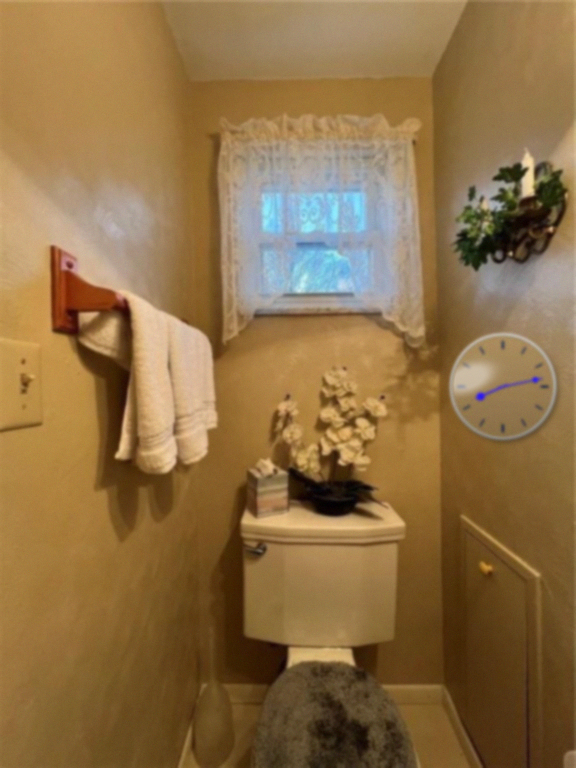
8:13
